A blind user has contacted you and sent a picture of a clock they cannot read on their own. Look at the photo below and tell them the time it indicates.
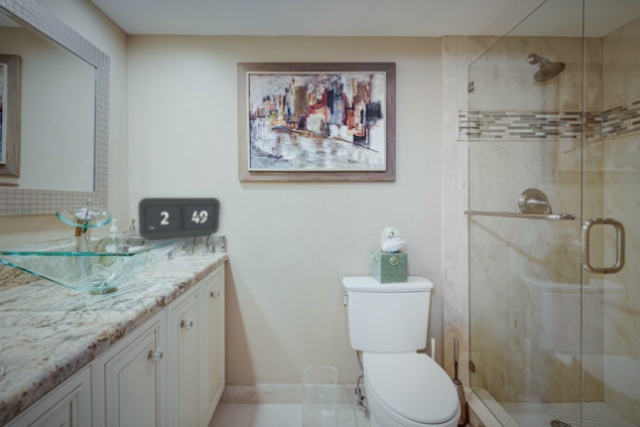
2:49
